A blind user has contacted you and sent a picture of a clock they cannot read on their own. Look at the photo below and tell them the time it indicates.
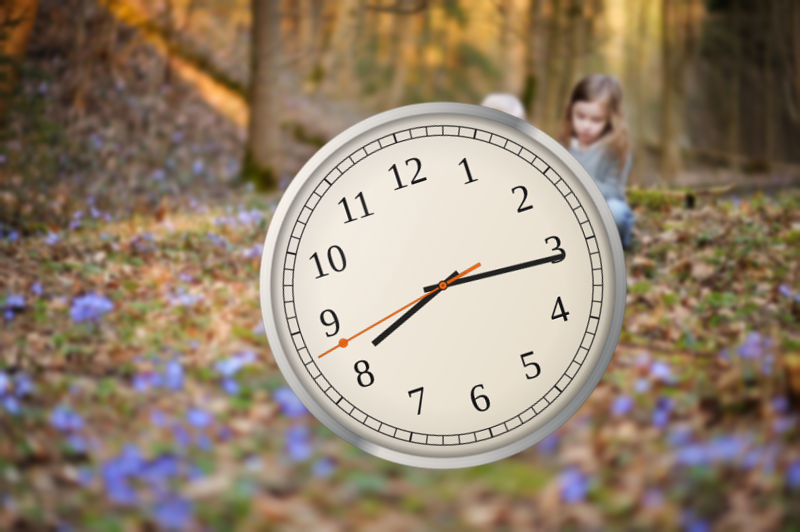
8:15:43
